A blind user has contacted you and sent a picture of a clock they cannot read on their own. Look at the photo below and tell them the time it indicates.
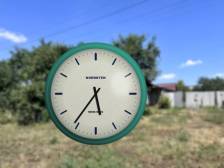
5:36
